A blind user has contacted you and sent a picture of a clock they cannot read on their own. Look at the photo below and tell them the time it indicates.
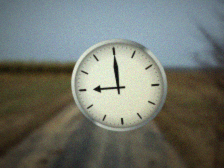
9:00
